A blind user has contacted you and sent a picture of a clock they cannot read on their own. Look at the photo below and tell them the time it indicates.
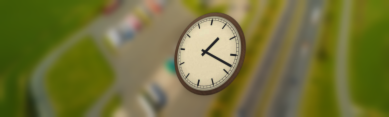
1:18
